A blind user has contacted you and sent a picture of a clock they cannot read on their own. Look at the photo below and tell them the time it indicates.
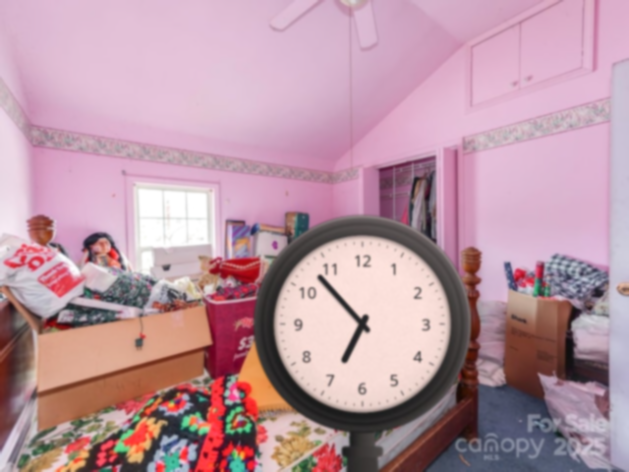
6:53
